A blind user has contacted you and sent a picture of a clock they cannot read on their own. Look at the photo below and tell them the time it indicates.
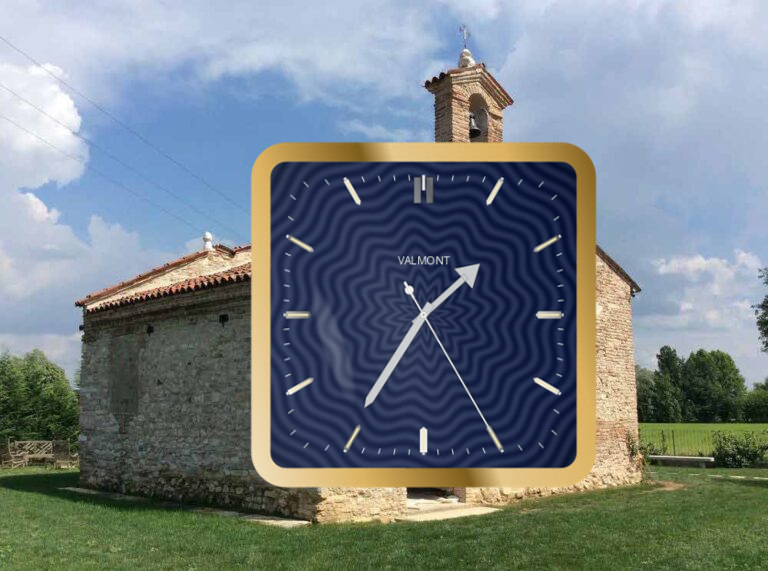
1:35:25
